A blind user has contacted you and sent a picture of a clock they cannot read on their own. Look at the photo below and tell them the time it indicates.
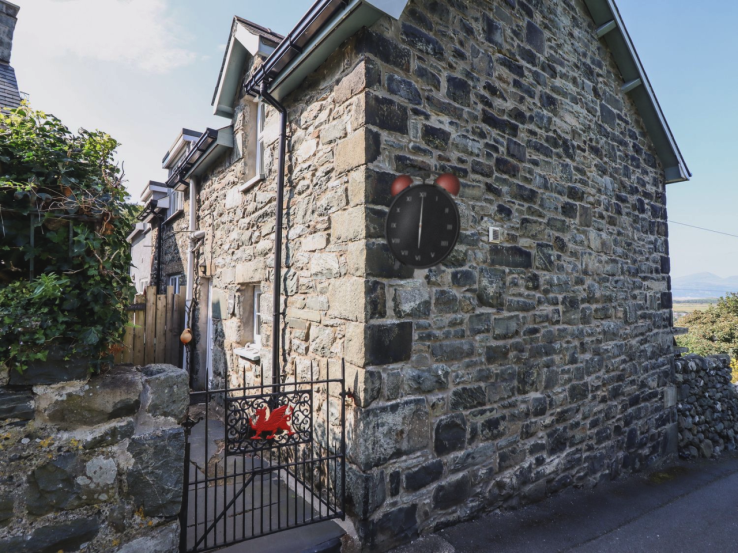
6:00
